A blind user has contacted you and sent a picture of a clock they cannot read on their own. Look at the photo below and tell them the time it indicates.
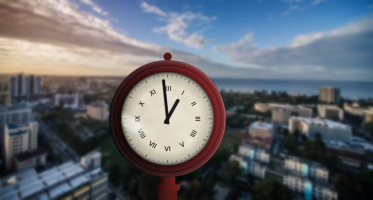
12:59
